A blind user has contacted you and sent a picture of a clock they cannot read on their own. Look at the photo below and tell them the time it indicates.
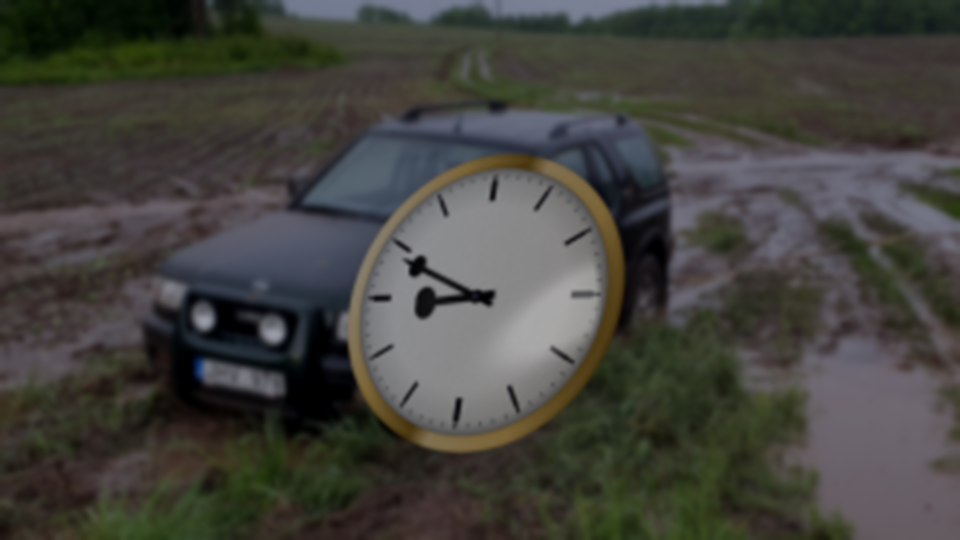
8:49
